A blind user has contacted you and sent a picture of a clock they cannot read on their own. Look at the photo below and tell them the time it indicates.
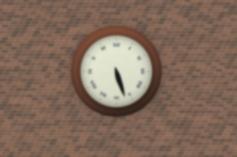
5:27
